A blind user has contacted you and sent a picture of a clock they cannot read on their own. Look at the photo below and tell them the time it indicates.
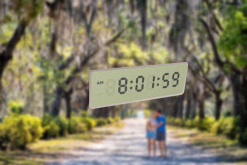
8:01:59
